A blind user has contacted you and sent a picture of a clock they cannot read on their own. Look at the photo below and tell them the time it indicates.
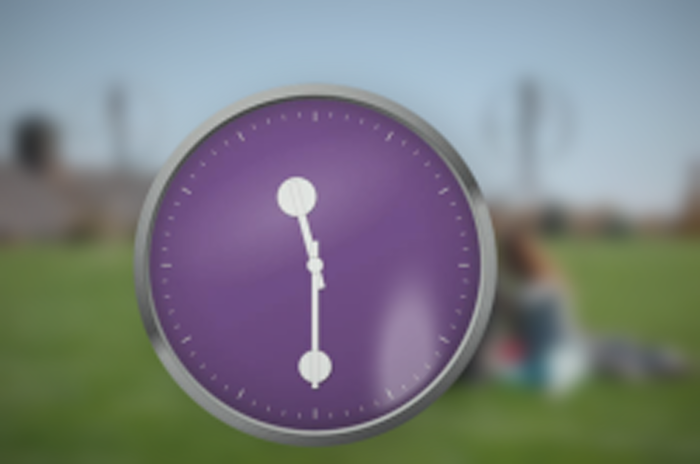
11:30
